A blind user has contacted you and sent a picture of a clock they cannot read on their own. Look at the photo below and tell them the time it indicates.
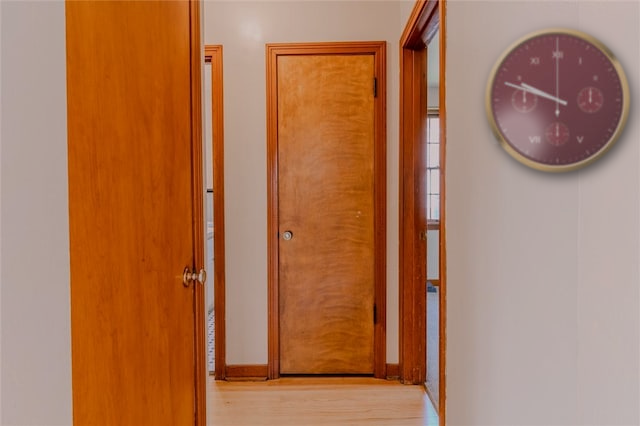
9:48
